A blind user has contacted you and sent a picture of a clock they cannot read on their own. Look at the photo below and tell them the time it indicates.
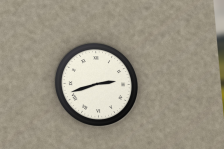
2:42
